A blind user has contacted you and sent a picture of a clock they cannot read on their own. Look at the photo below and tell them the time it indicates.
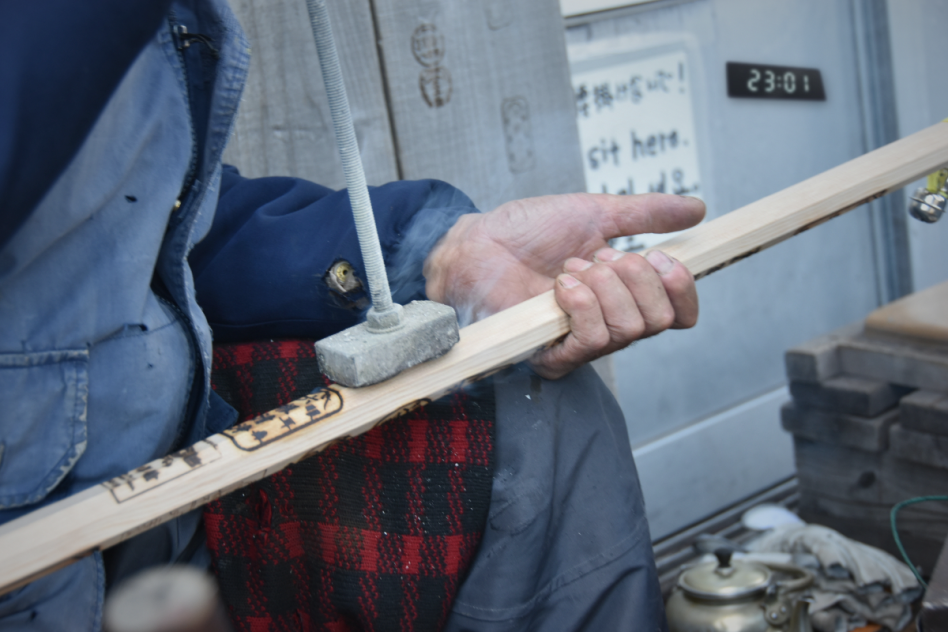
23:01
